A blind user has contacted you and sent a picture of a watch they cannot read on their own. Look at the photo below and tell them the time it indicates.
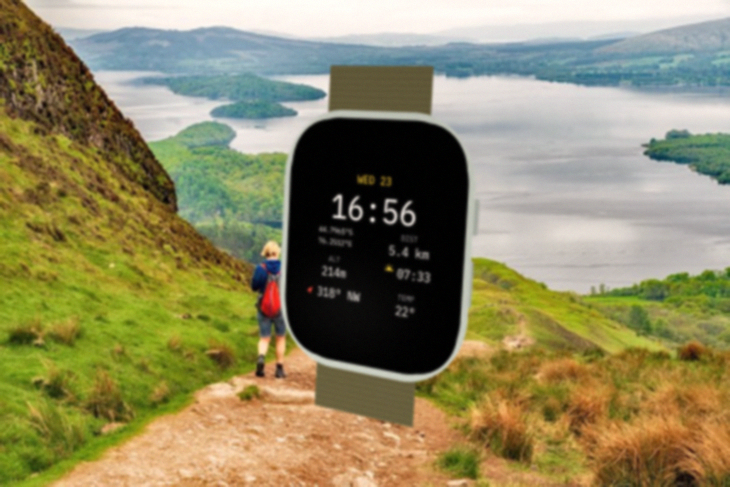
16:56
